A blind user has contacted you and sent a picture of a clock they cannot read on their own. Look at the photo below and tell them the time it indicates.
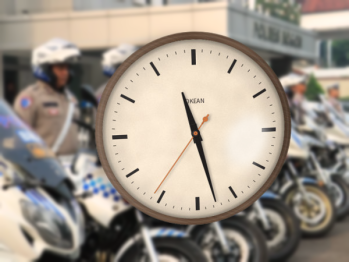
11:27:36
